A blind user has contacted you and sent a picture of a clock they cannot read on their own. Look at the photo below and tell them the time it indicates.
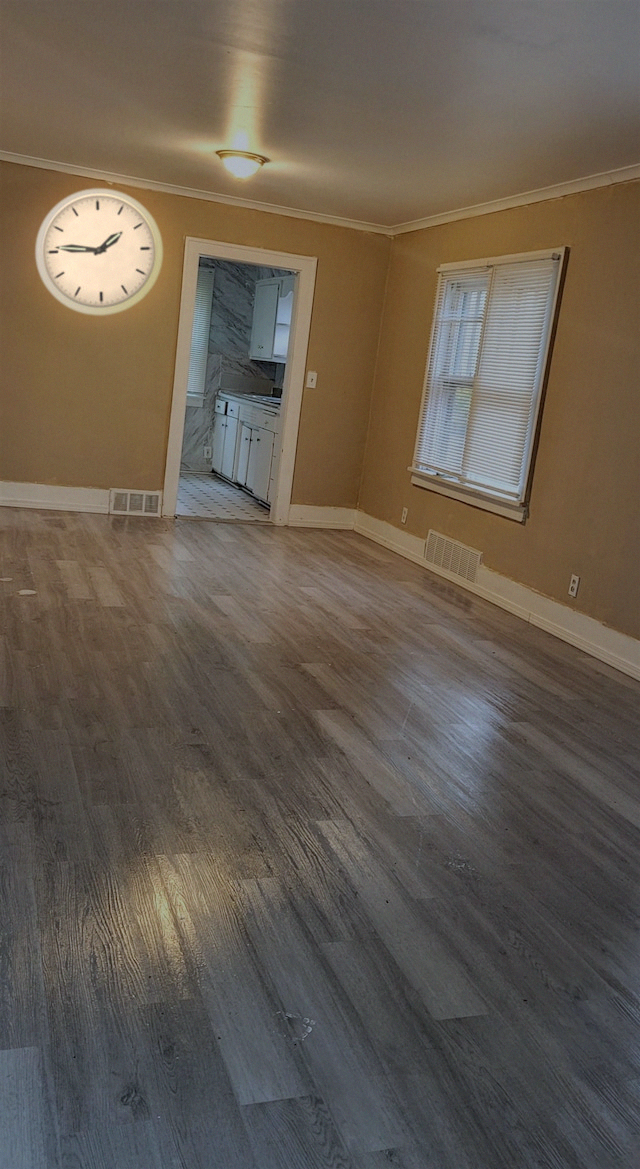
1:46
